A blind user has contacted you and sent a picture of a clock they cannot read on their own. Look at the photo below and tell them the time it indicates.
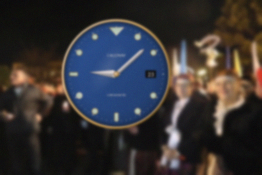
9:08
